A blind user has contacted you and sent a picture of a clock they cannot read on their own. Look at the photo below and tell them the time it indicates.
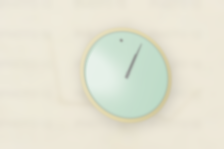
1:06
